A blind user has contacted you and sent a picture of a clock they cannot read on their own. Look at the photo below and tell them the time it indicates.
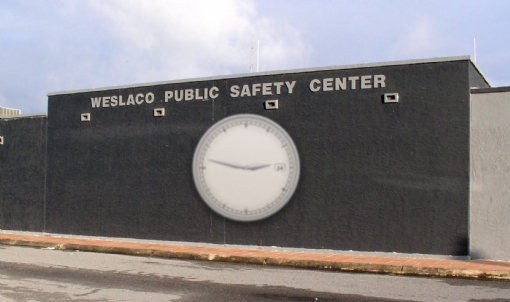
2:47
